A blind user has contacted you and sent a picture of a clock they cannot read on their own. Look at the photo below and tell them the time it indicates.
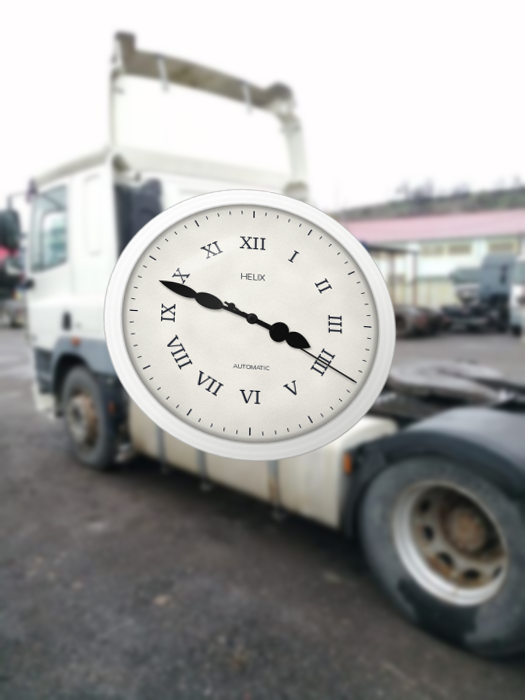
3:48:20
